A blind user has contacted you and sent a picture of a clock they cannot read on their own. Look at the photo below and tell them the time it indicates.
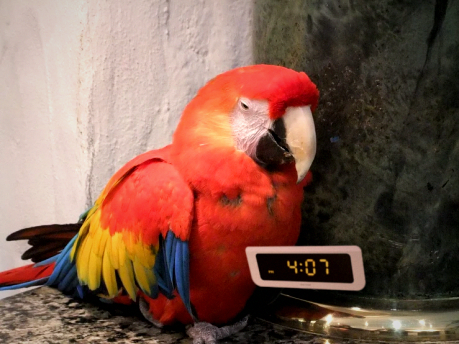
4:07
